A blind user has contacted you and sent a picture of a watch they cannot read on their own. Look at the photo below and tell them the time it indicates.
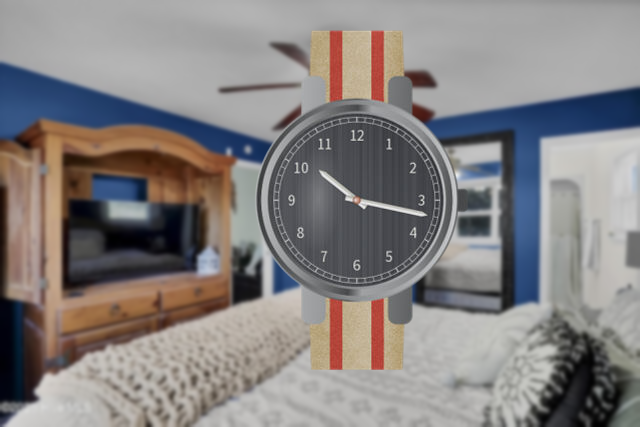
10:17
